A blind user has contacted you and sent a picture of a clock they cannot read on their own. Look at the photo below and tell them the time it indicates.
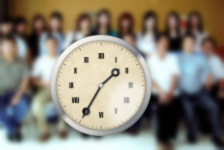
1:35
